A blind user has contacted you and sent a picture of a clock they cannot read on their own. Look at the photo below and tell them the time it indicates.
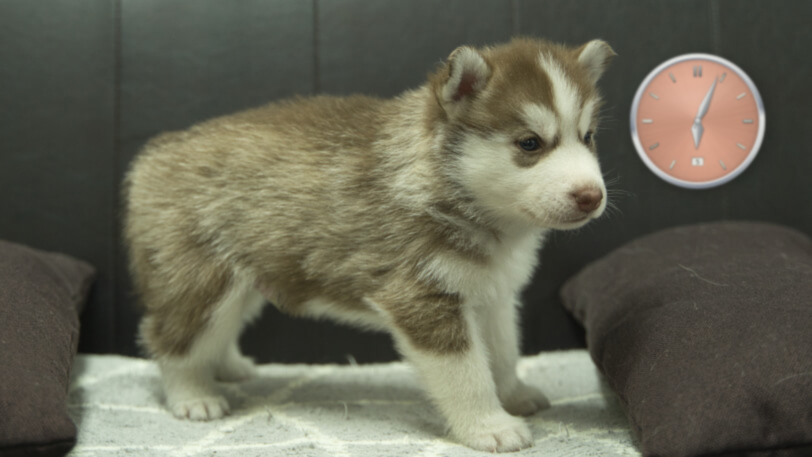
6:04
